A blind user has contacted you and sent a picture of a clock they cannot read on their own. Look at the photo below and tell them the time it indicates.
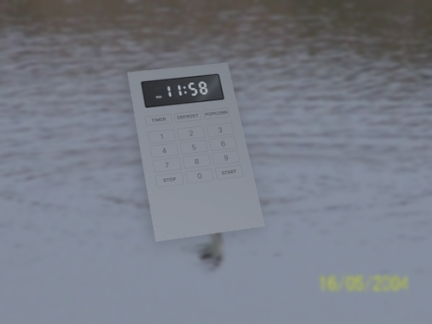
11:58
